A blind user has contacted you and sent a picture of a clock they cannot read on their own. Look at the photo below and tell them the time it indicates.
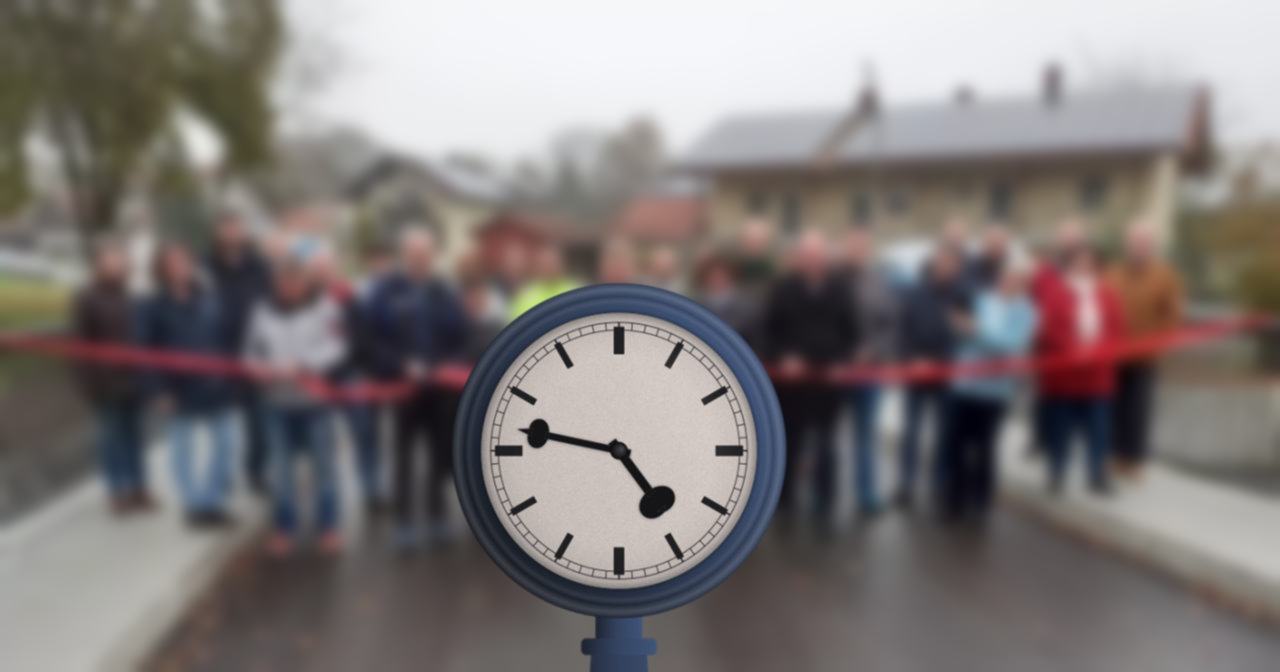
4:47
